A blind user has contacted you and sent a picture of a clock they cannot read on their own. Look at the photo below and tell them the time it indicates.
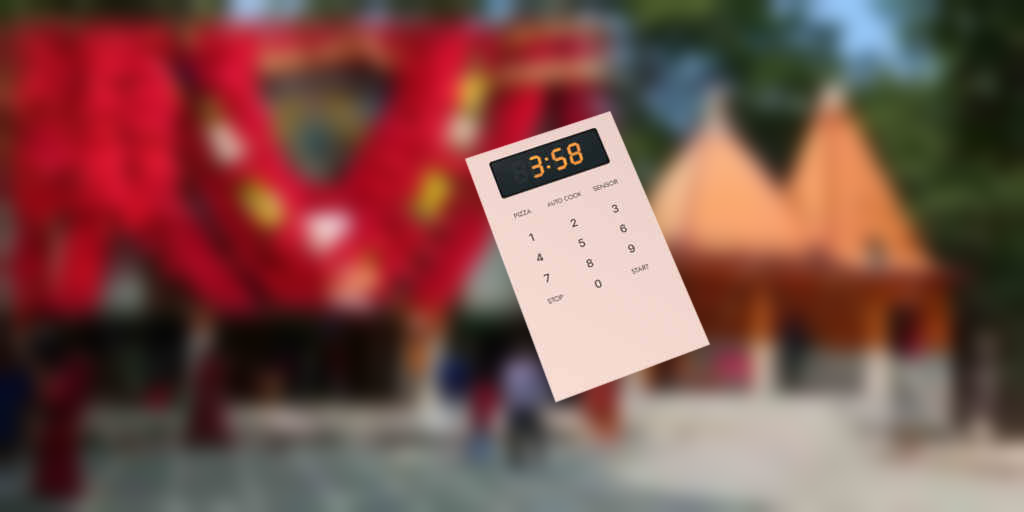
3:58
